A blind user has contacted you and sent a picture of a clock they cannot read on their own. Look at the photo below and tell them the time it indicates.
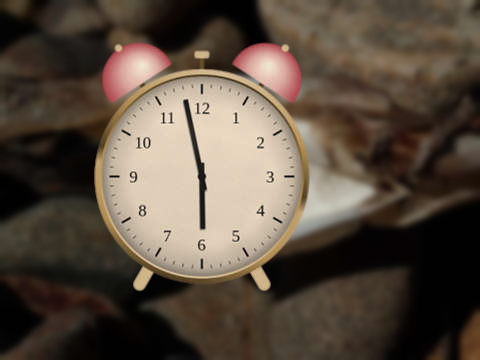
5:58
